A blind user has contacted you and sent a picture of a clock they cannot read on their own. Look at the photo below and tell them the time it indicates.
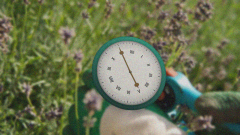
4:55
